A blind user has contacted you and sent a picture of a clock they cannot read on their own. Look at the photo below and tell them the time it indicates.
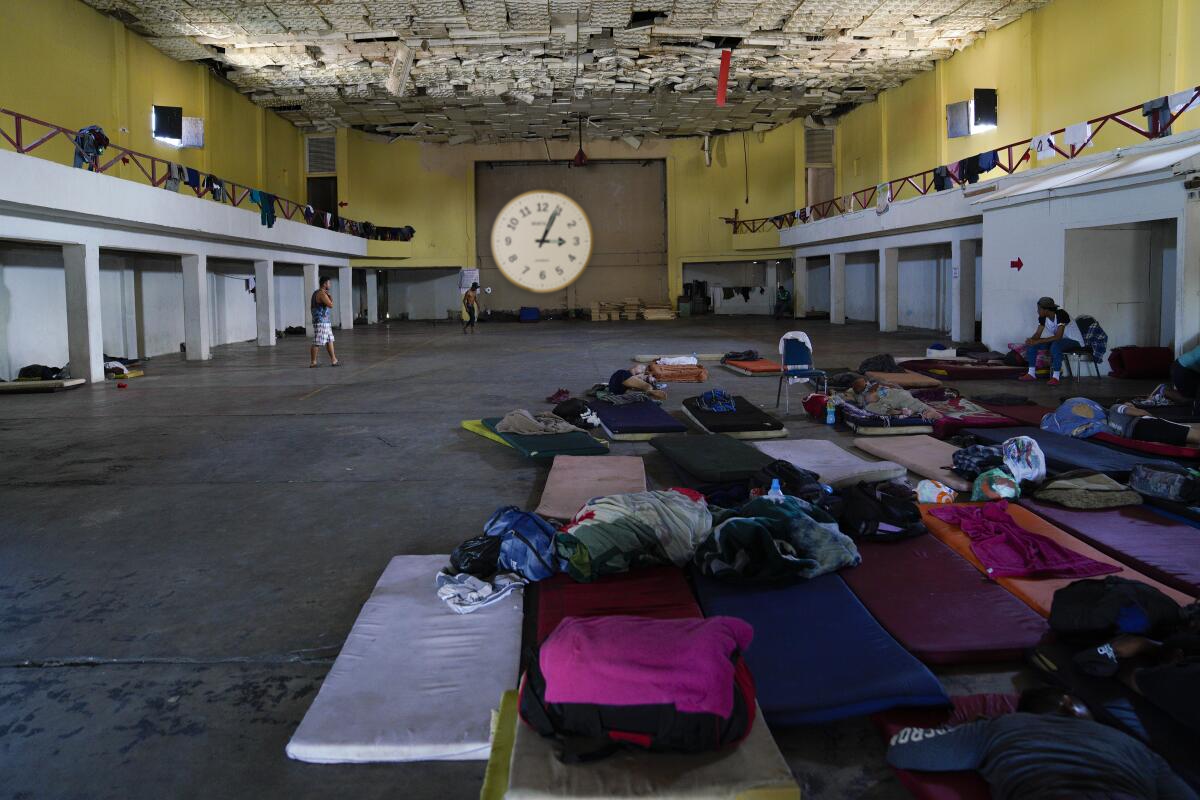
3:04
